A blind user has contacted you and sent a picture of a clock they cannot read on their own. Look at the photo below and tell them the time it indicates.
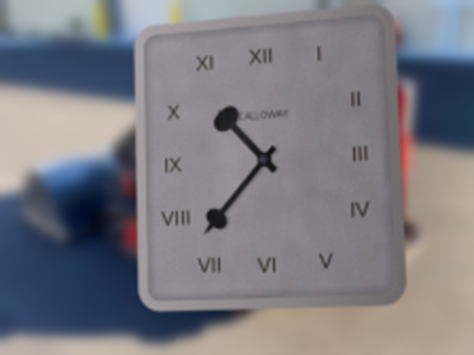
10:37
